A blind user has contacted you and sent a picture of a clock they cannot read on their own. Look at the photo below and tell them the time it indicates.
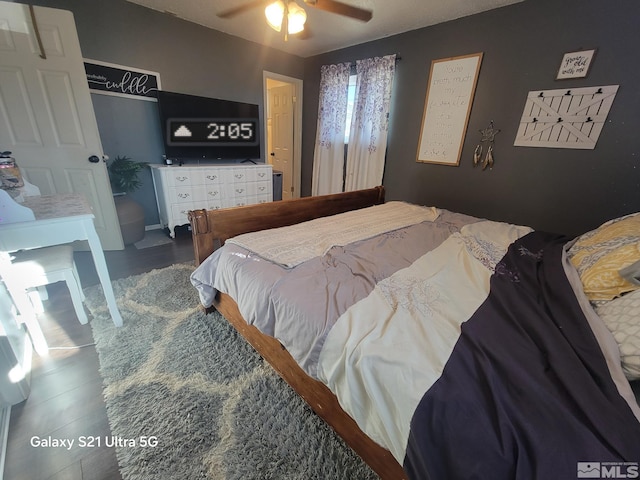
2:05
